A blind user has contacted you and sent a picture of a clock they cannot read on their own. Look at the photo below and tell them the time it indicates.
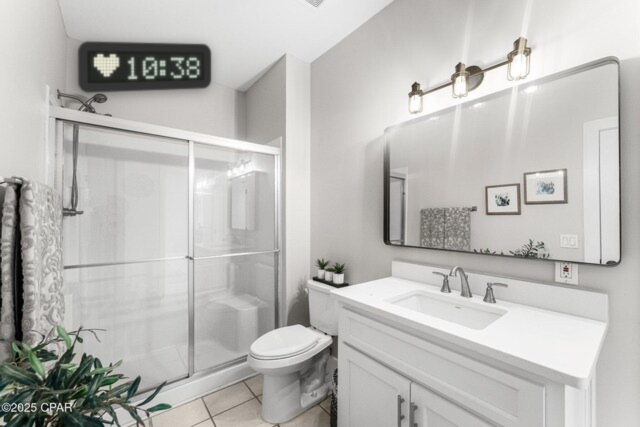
10:38
